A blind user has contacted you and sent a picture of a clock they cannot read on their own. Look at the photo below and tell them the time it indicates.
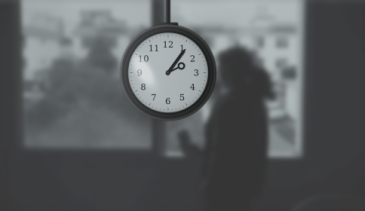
2:06
